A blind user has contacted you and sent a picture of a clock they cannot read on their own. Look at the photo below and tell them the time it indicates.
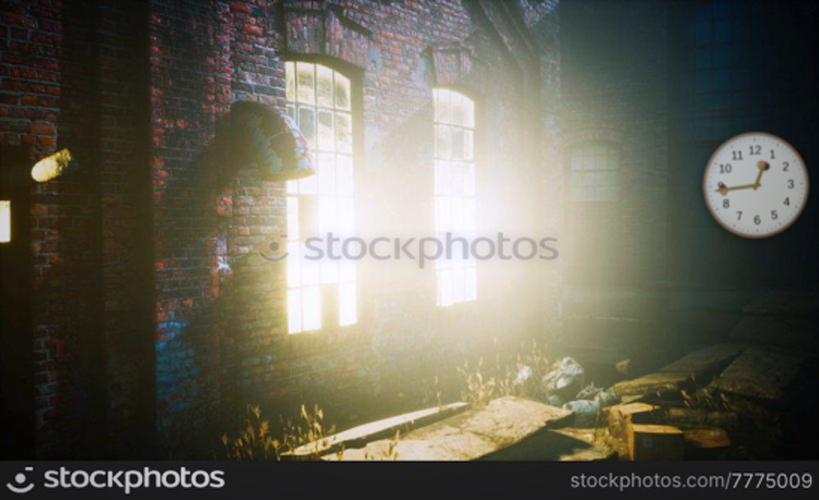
12:44
